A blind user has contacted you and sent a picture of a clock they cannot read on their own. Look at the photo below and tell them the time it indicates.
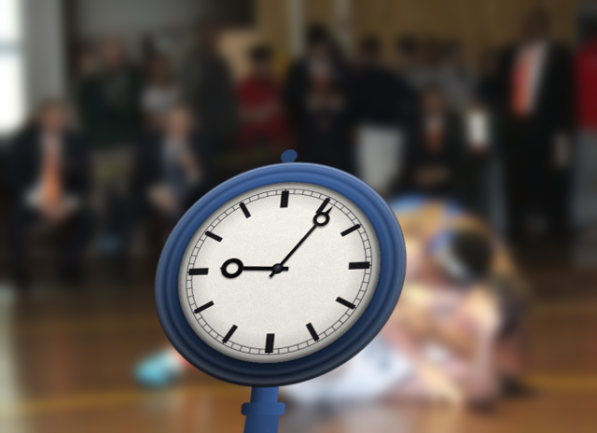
9:06
